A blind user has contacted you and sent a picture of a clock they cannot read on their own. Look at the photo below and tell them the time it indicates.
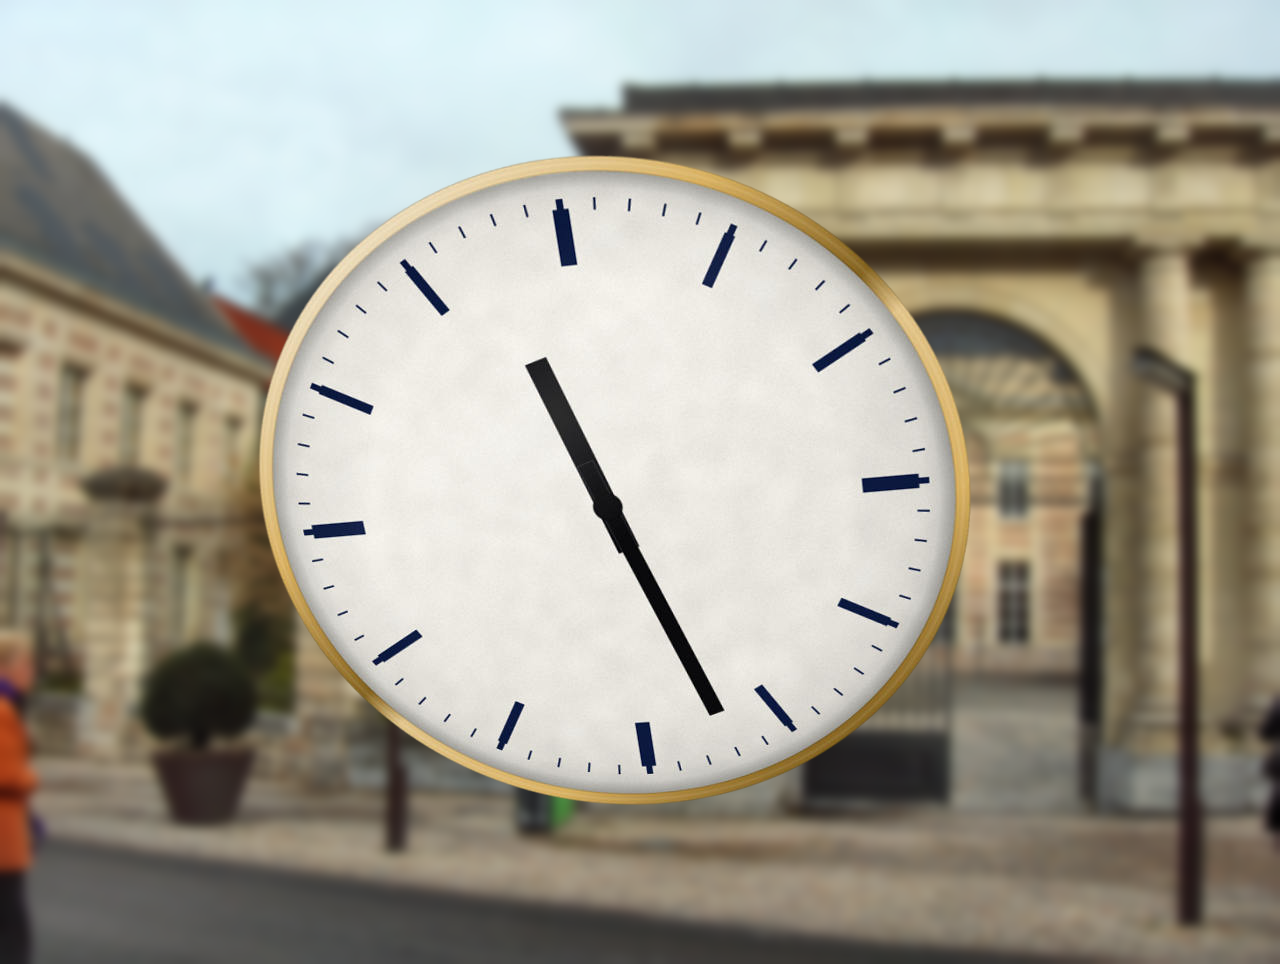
11:27
